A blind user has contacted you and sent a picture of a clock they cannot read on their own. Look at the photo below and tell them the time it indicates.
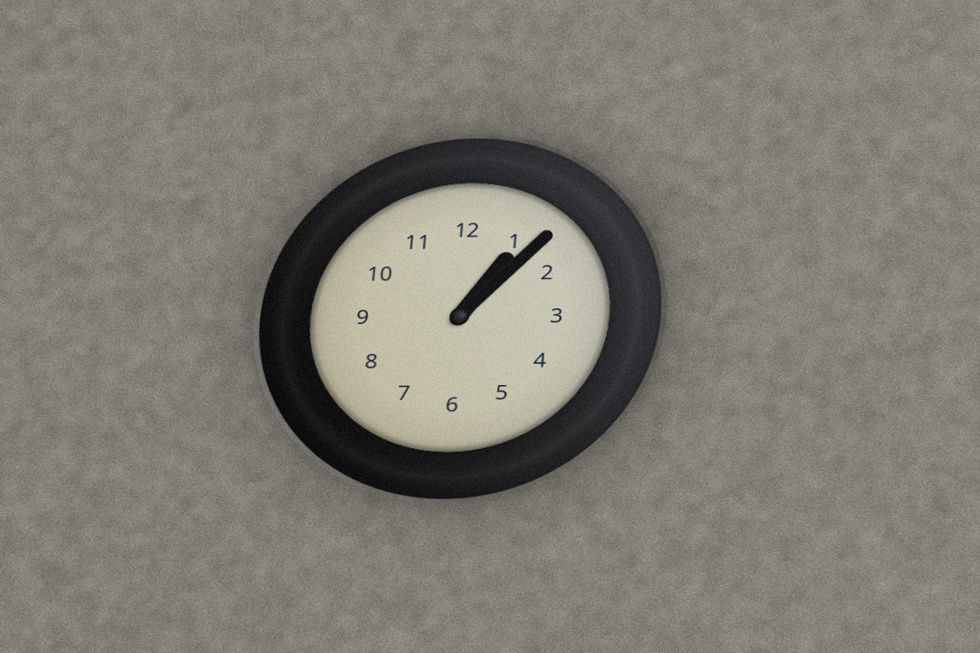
1:07
